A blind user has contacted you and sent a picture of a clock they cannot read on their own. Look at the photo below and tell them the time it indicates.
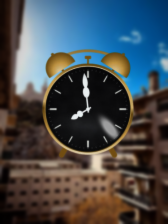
7:59
